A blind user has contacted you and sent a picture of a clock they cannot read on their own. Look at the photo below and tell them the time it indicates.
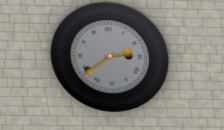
2:39
